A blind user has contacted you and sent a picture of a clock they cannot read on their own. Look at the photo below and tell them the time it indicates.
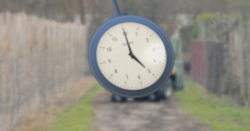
5:00
